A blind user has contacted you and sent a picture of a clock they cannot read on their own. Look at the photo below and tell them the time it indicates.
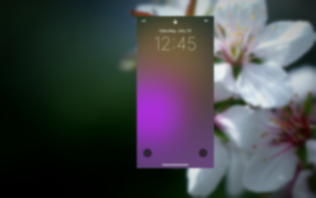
12:45
